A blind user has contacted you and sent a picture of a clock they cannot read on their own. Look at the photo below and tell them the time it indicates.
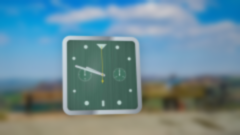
9:48
